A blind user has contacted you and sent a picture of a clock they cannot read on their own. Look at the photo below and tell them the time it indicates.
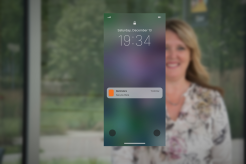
19:34
